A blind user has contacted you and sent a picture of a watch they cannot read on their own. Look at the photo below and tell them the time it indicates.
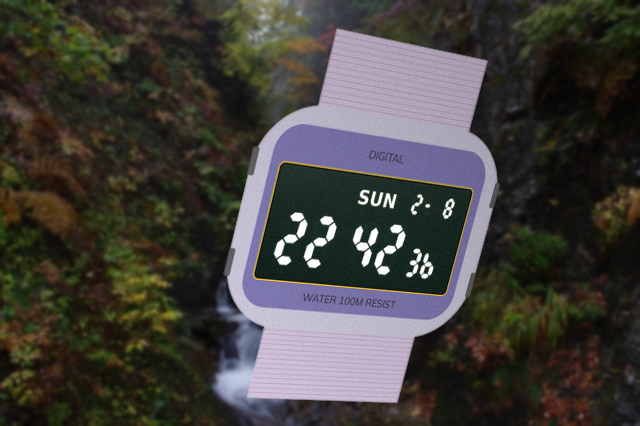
22:42:36
